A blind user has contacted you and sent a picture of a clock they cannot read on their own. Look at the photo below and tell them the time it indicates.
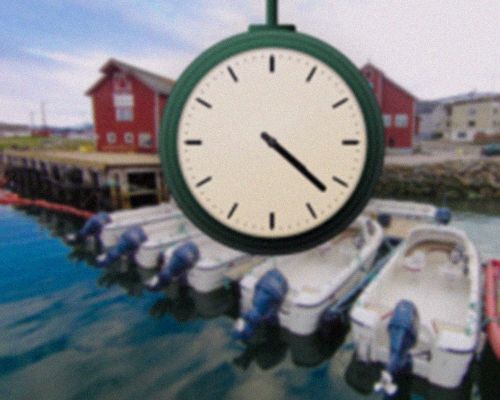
4:22
